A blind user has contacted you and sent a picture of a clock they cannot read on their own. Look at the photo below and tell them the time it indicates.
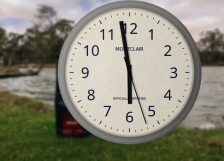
5:58:27
